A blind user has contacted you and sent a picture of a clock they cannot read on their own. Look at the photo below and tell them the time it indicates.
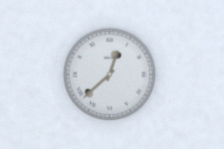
12:38
